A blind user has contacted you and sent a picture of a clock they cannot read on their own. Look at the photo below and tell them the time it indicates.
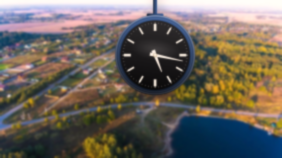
5:17
